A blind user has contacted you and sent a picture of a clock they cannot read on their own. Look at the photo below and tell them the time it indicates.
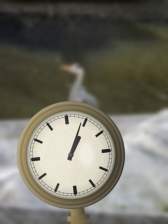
1:04
